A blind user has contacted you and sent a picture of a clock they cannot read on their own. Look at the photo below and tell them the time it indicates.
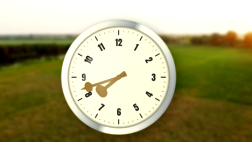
7:42
